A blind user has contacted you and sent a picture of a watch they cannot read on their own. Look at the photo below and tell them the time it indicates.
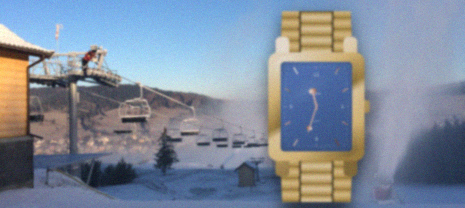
11:33
